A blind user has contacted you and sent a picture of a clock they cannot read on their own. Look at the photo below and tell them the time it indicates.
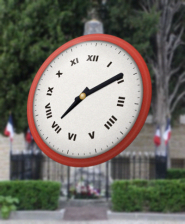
7:09
